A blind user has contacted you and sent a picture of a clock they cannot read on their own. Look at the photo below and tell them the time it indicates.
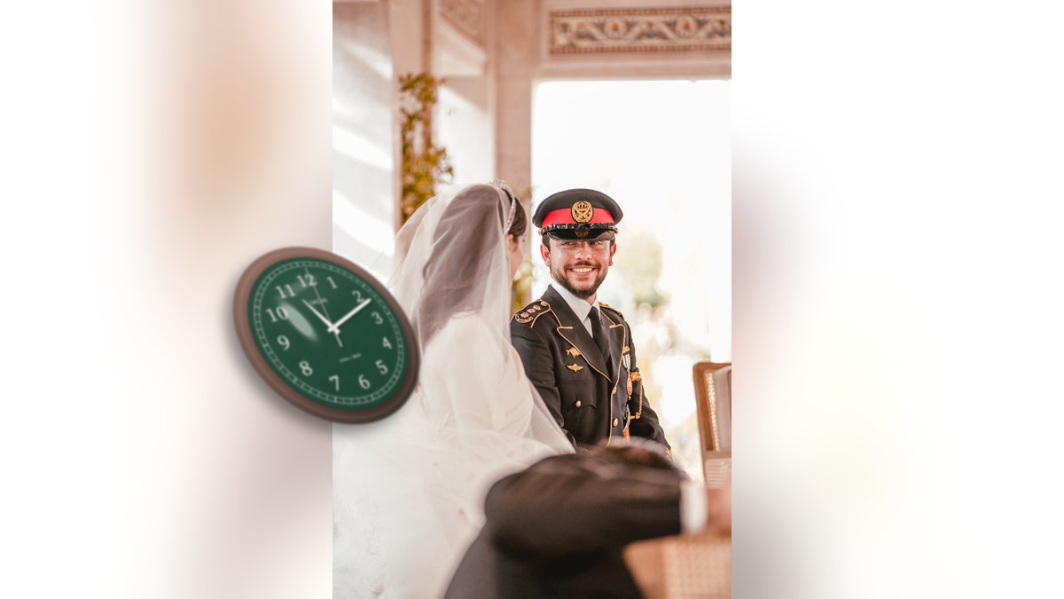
11:12:01
